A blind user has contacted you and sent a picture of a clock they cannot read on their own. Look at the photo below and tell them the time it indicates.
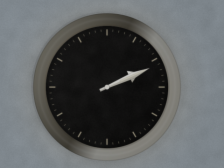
2:11
